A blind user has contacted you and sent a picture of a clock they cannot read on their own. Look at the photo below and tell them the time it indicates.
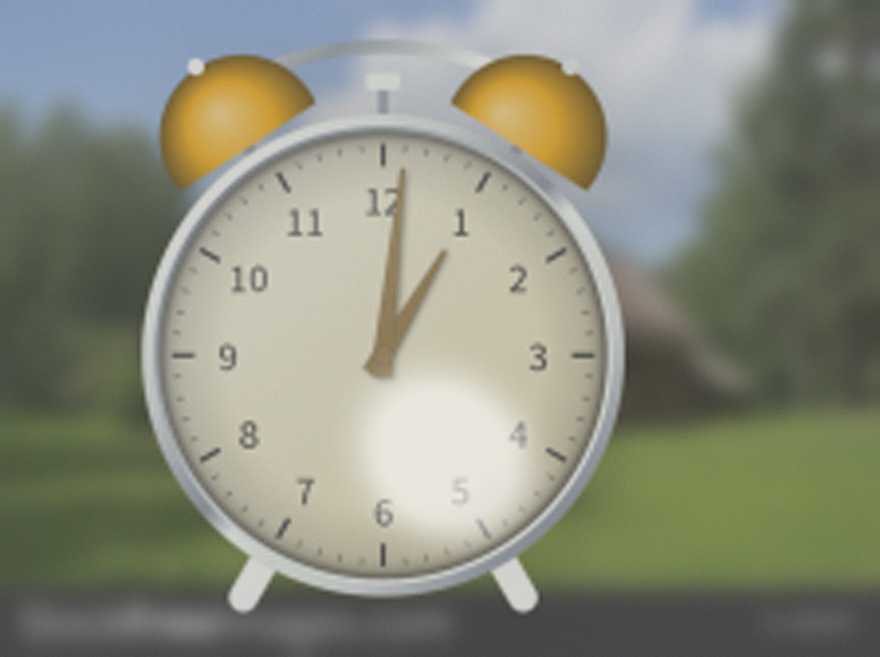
1:01
